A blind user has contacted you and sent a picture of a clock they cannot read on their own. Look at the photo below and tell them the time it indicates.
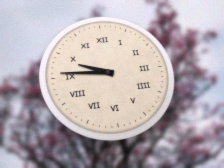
9:46
